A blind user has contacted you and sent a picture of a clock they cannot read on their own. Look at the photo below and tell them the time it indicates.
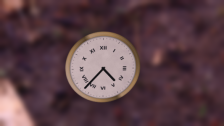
4:37
